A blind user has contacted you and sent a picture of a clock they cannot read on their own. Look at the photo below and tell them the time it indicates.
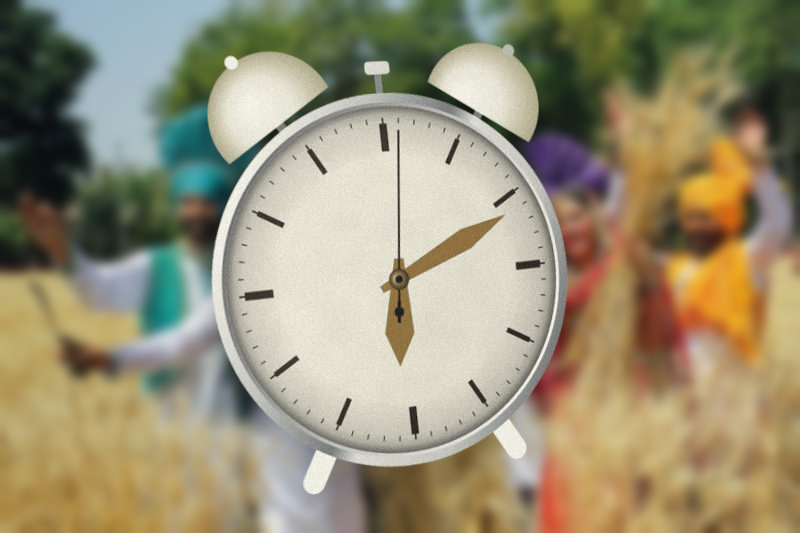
6:11:01
